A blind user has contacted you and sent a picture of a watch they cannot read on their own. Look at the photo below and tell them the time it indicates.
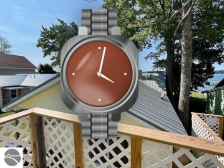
4:02
